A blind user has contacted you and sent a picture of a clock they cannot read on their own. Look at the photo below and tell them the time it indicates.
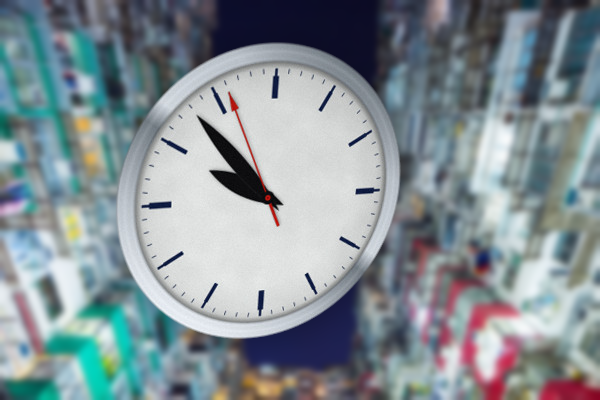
9:52:56
